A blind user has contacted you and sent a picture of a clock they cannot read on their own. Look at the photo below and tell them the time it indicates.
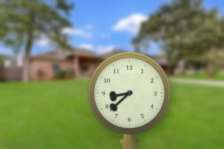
8:38
